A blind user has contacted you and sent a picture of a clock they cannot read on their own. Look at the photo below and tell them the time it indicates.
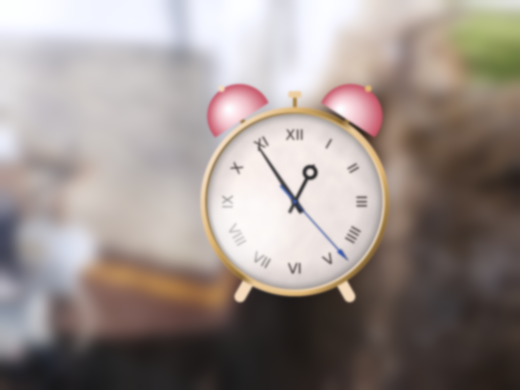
12:54:23
